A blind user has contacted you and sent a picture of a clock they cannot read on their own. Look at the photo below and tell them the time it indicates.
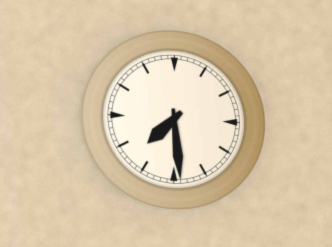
7:29
